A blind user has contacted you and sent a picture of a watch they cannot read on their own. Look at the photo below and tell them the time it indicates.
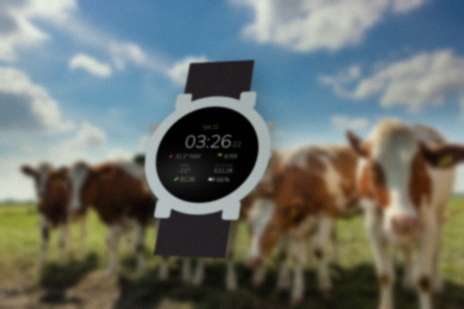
3:26
